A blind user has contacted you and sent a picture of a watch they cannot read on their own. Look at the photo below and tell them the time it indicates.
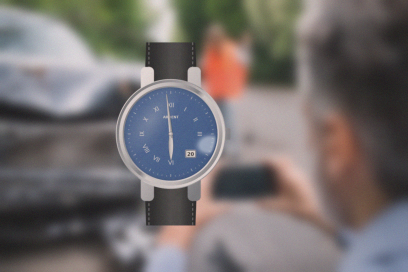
5:59
